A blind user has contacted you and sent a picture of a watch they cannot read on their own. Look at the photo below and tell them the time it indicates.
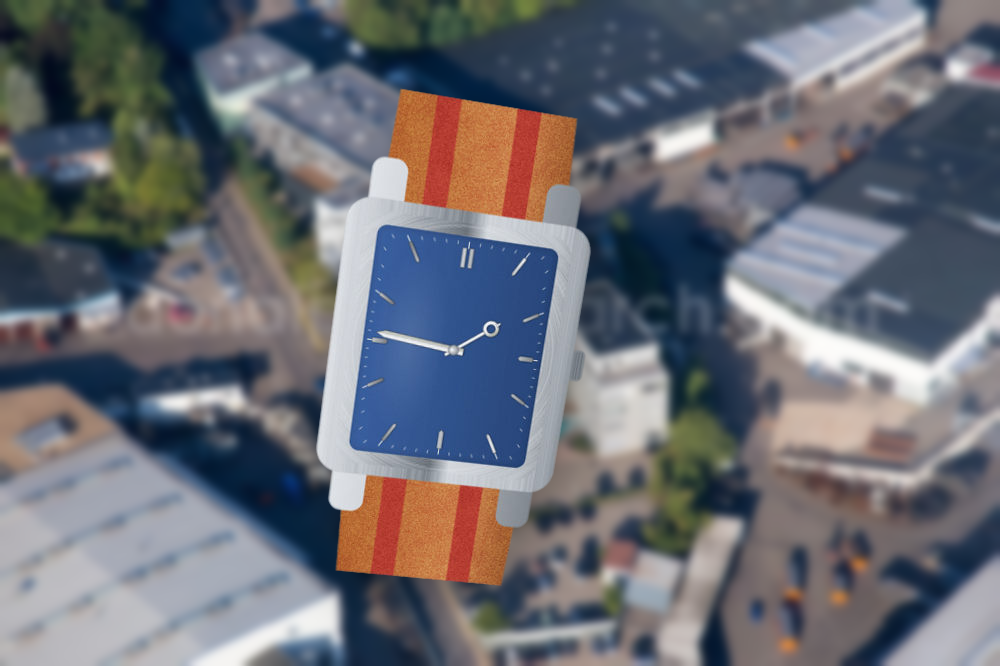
1:46
